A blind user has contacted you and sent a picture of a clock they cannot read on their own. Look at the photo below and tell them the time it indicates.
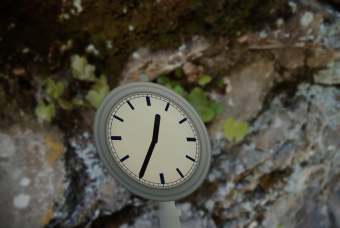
12:35
